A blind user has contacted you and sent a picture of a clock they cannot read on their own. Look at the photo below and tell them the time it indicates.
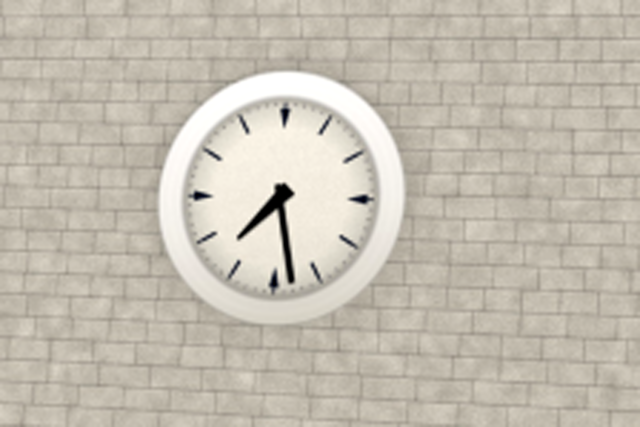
7:28
